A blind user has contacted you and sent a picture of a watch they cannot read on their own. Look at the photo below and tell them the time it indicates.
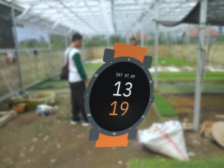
13:19
